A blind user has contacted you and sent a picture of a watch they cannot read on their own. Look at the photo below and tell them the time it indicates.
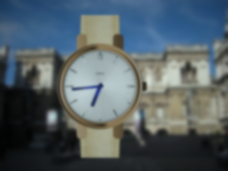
6:44
